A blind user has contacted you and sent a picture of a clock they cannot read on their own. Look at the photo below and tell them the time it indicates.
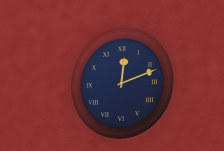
12:12
